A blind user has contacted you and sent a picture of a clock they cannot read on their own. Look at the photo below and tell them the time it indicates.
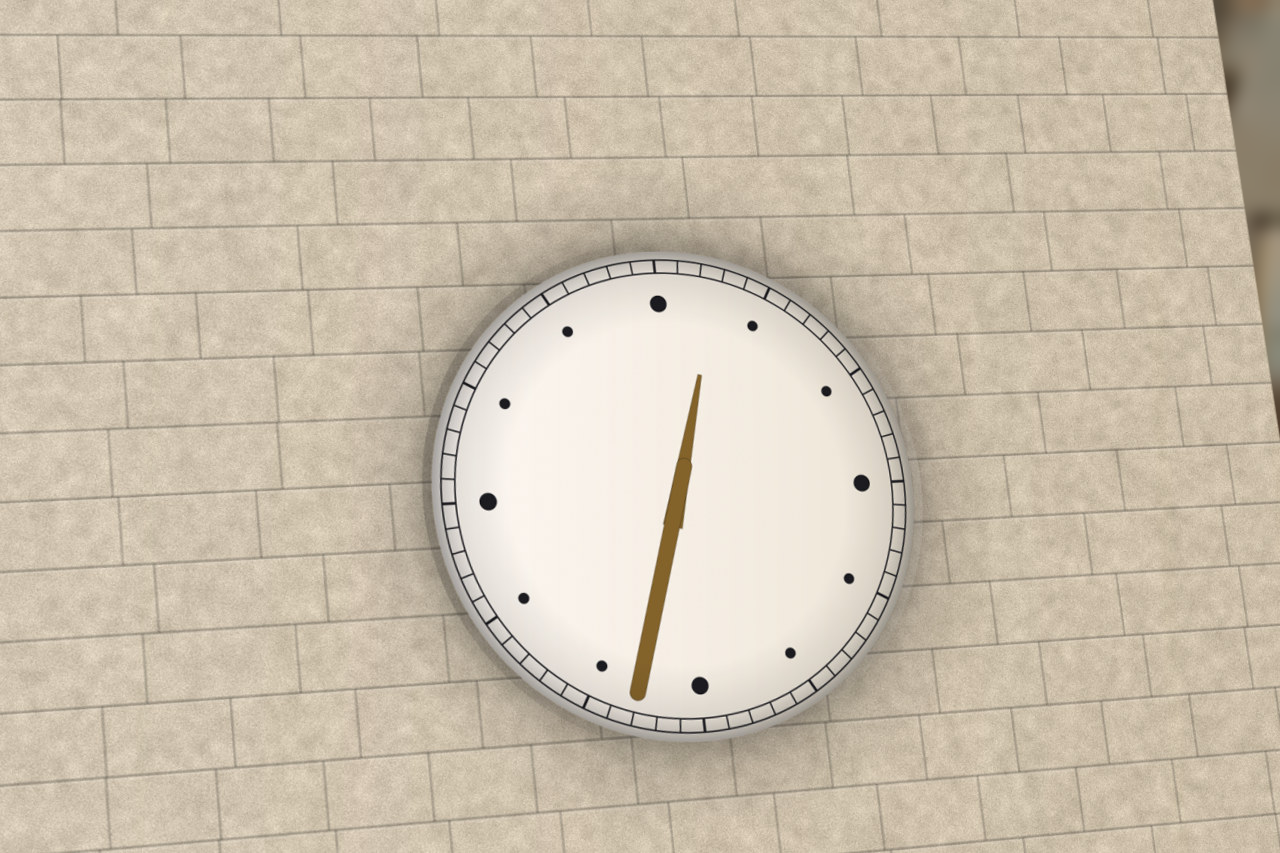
12:33
